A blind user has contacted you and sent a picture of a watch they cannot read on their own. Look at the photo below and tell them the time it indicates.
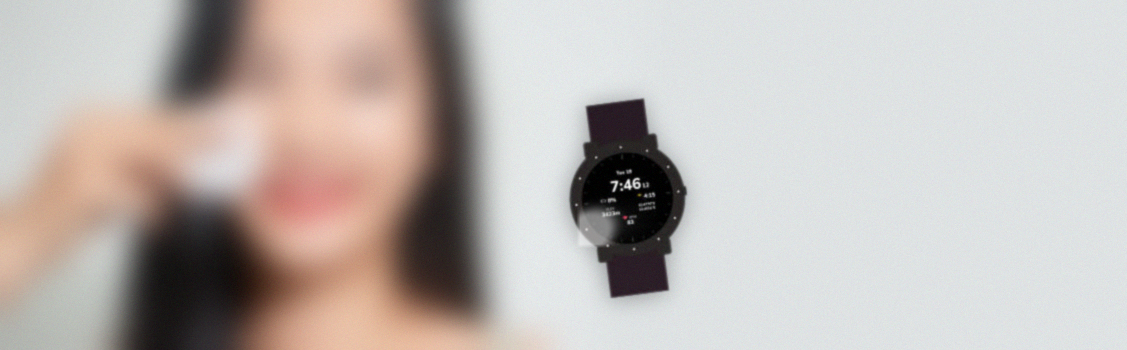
7:46
